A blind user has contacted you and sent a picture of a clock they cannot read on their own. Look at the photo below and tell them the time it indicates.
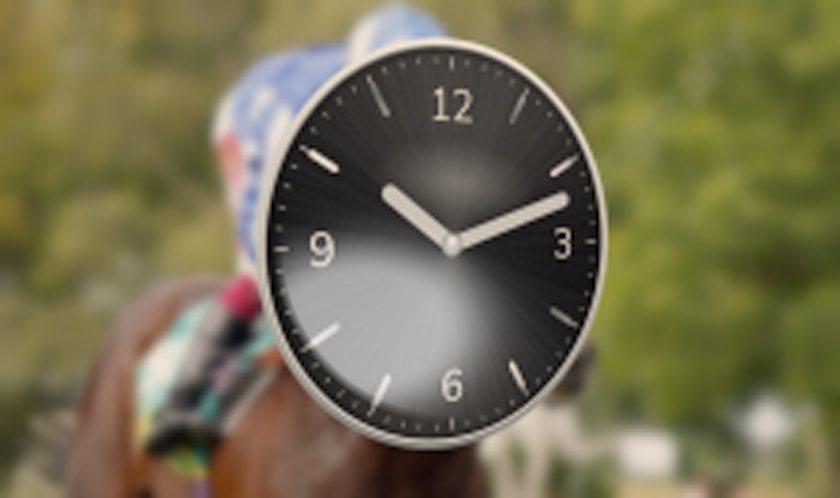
10:12
